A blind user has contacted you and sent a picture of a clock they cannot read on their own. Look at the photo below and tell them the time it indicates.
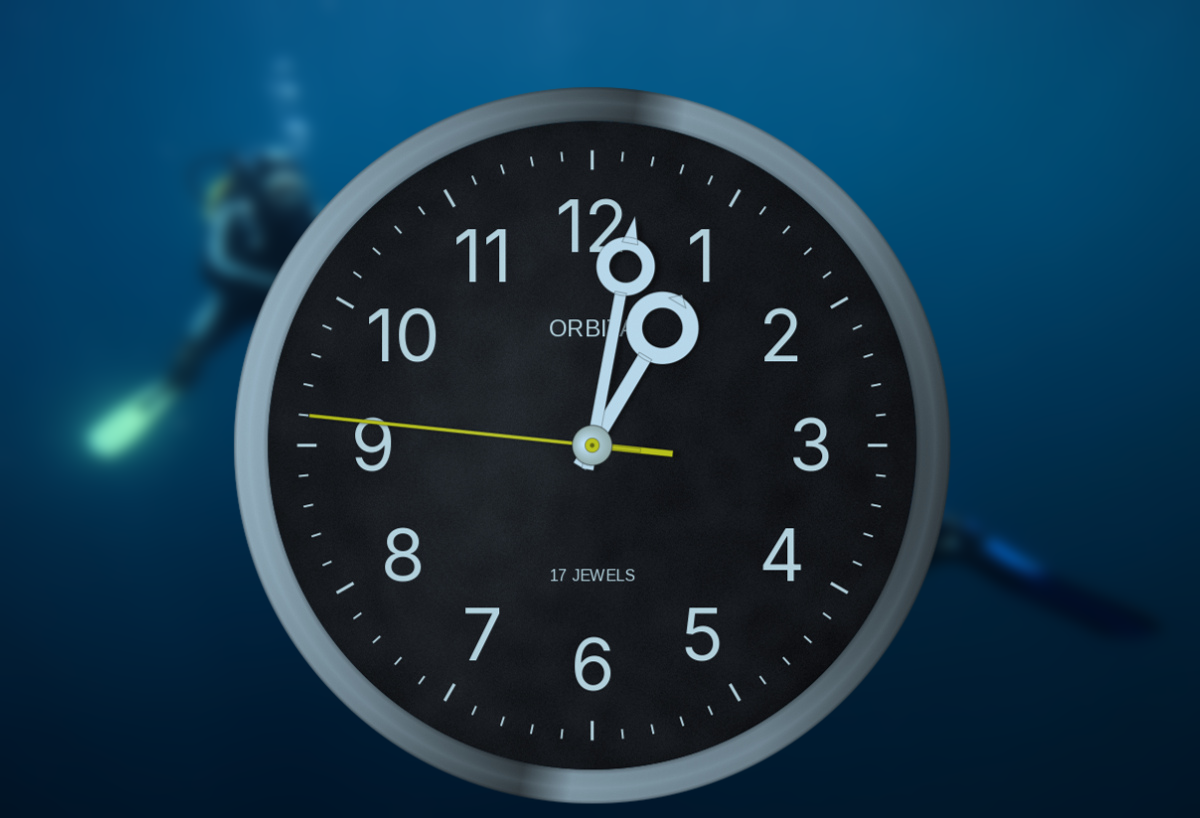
1:01:46
